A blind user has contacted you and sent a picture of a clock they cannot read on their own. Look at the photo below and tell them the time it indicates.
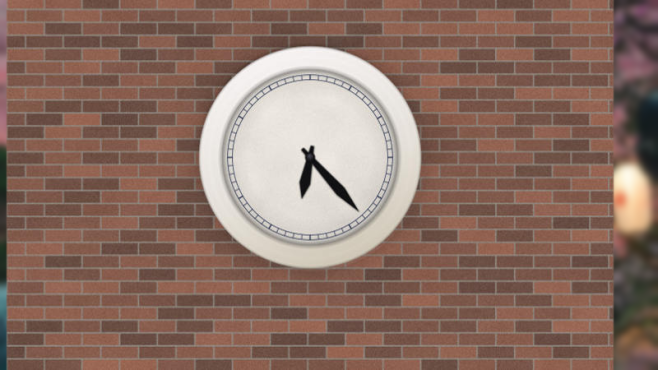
6:23
